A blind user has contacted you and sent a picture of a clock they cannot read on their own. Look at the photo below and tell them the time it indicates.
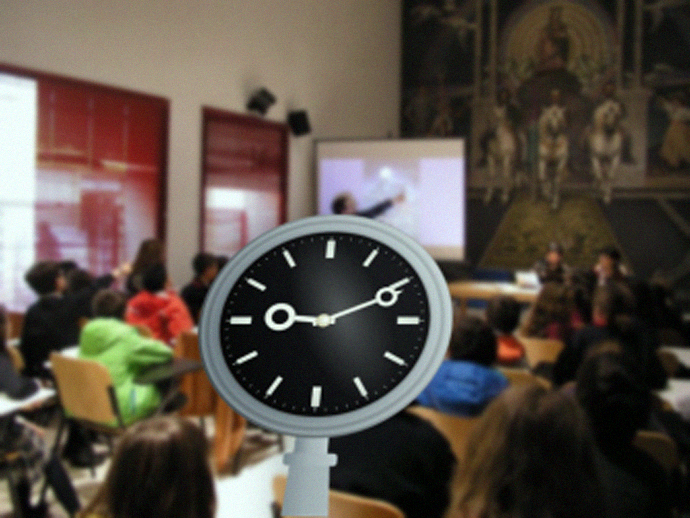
9:11
